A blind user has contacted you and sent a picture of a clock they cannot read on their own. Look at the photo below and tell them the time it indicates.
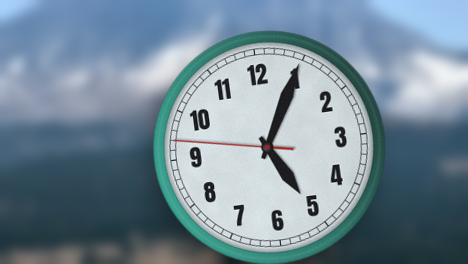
5:04:47
